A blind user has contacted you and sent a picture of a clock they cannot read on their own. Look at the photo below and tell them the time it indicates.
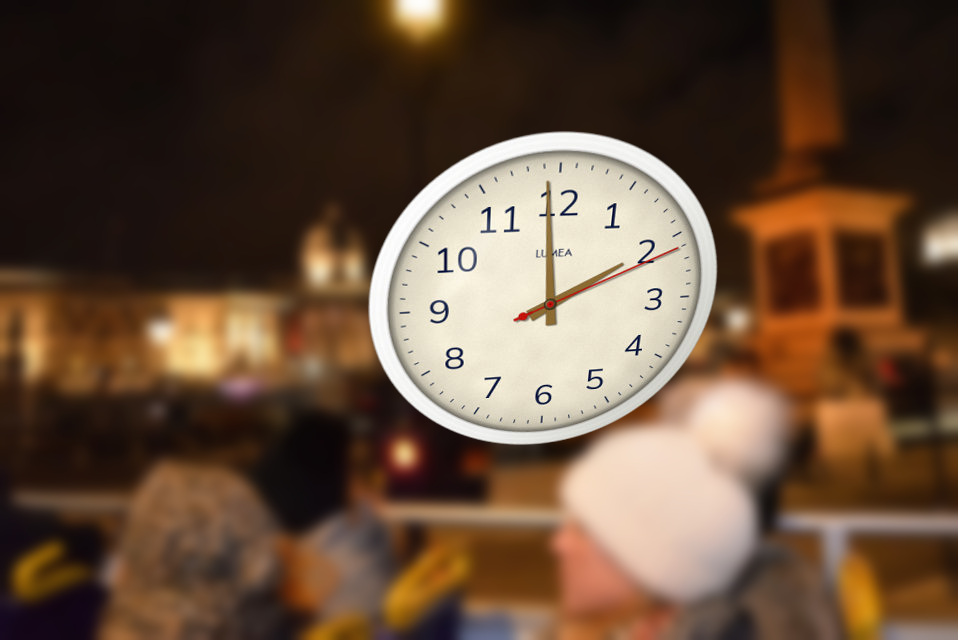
1:59:11
